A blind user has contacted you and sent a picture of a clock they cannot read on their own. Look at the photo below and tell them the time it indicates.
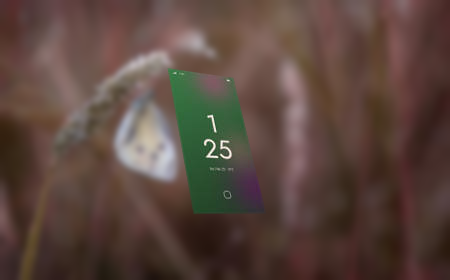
1:25
